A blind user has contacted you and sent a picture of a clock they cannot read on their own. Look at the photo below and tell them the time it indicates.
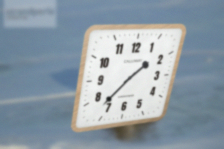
1:37
